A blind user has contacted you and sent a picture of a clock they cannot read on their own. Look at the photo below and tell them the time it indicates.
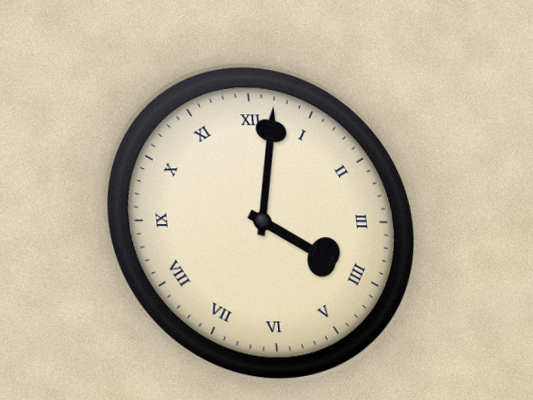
4:02
